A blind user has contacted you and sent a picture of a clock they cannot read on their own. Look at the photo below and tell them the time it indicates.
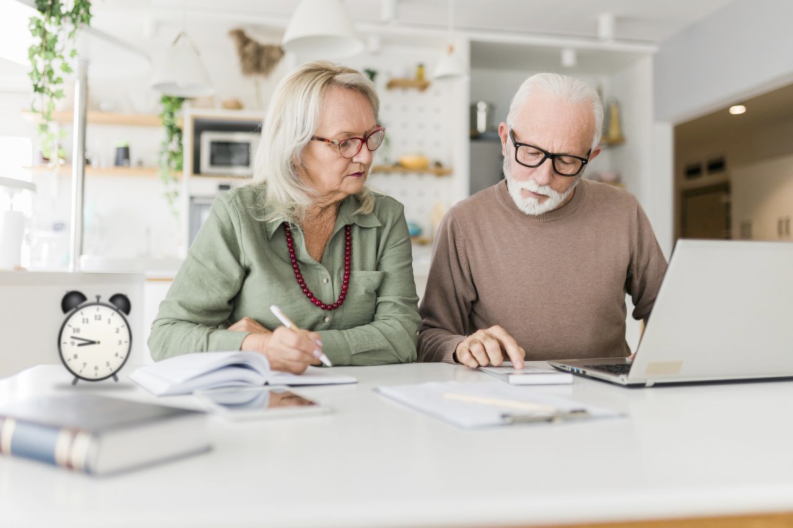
8:47
